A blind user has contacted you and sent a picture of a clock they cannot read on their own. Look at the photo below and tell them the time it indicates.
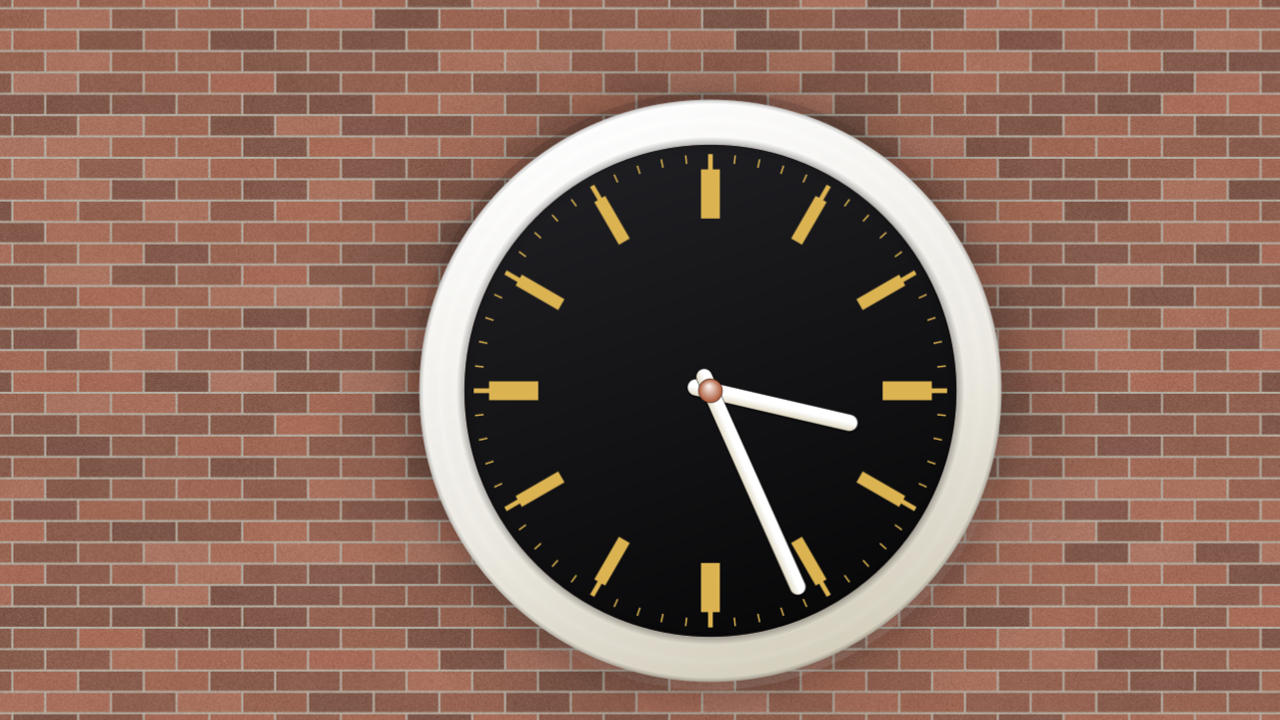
3:26
